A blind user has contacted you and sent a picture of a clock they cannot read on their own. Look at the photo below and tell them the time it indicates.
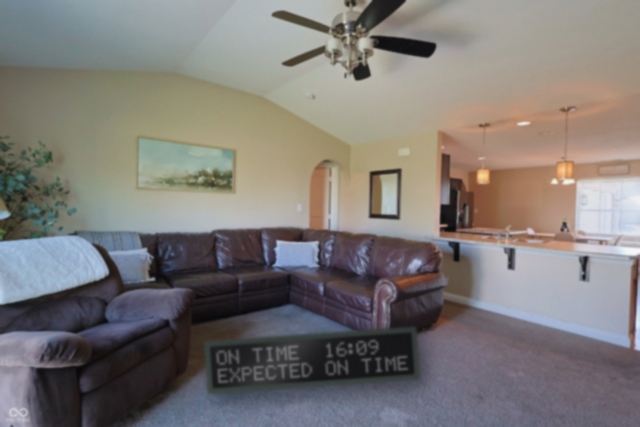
16:09
